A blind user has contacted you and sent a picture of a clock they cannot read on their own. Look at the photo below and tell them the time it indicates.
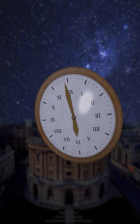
5:59
